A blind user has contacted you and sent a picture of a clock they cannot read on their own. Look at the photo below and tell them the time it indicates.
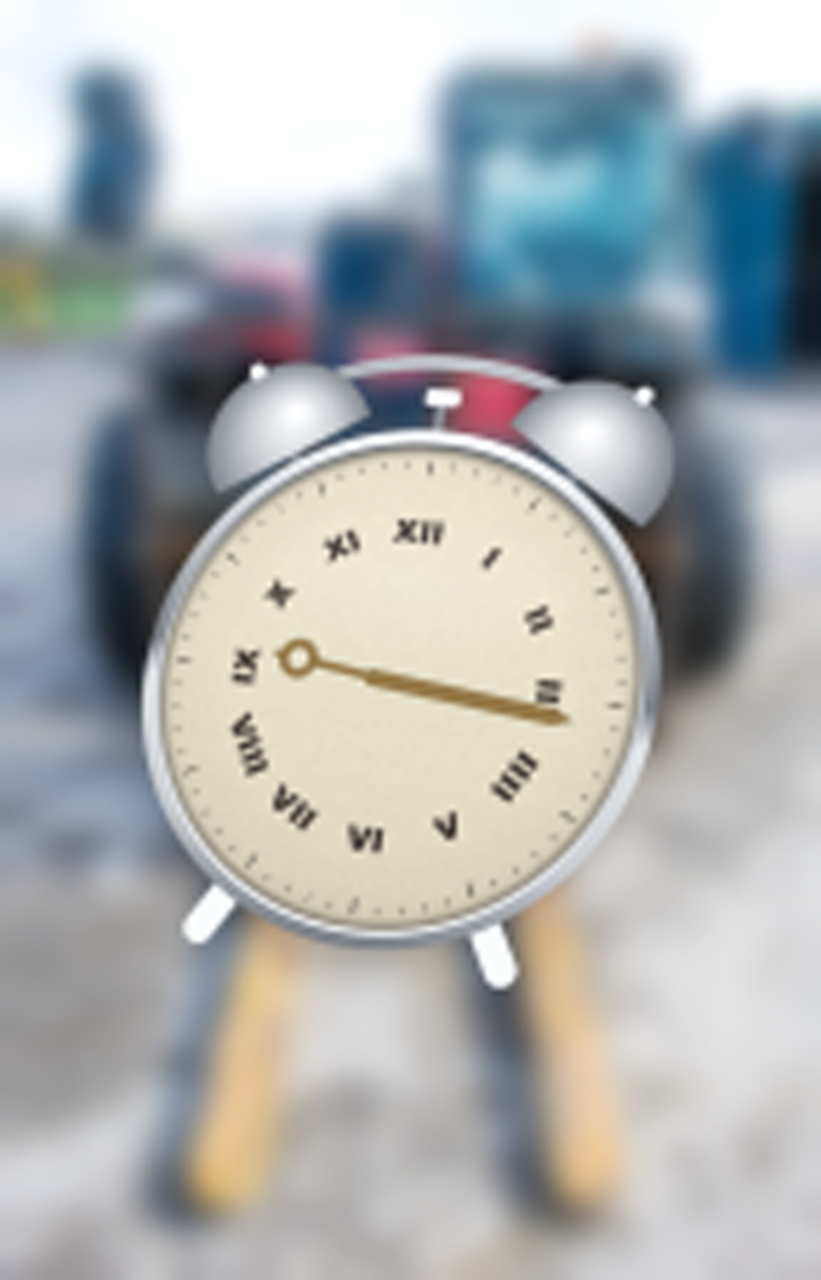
9:16
